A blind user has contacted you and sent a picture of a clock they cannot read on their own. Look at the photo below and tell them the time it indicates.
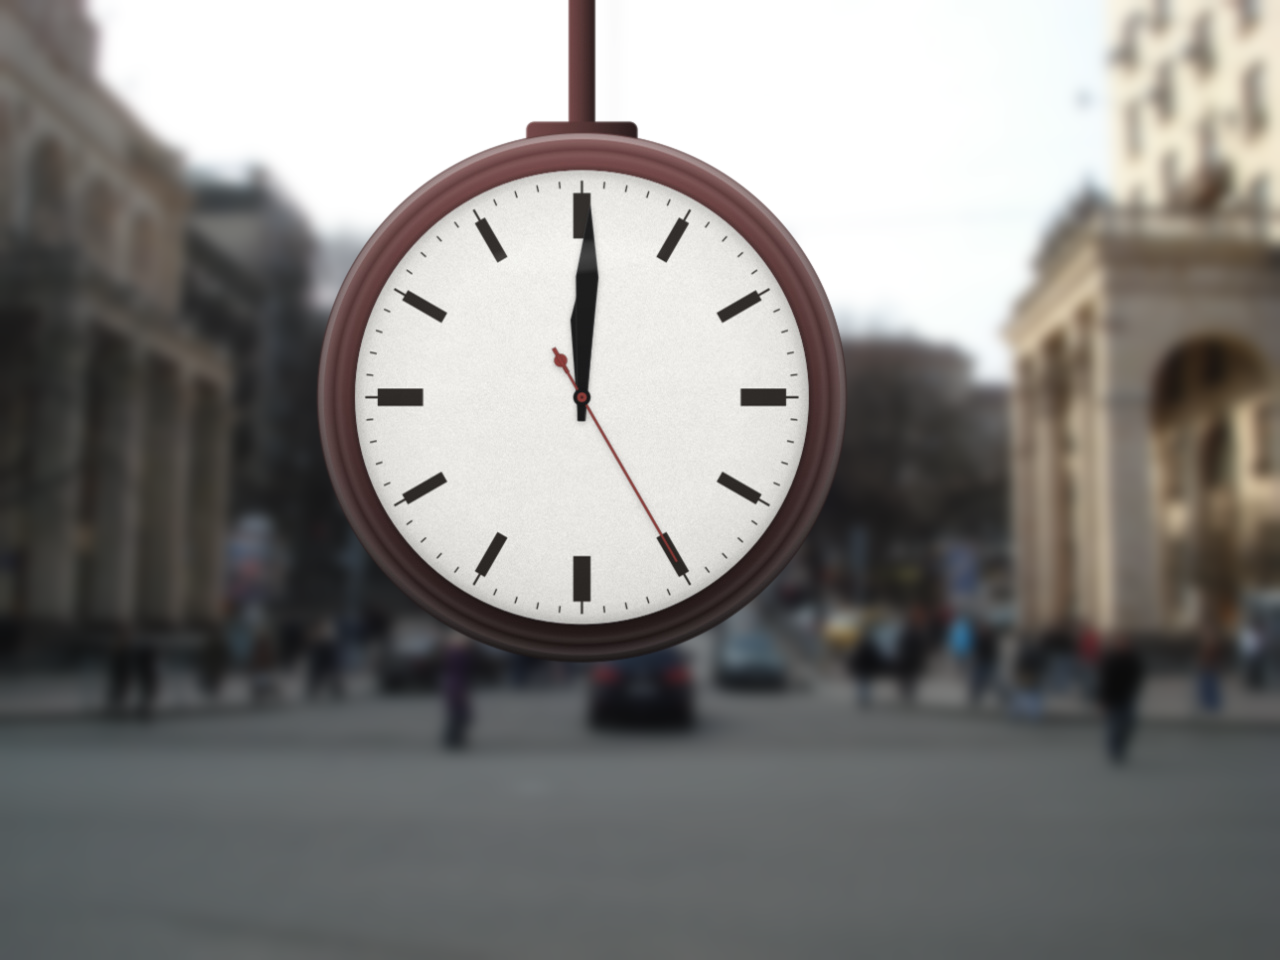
12:00:25
